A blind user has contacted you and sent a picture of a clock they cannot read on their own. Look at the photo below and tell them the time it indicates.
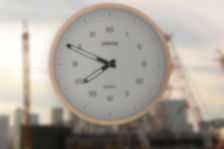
7:49
